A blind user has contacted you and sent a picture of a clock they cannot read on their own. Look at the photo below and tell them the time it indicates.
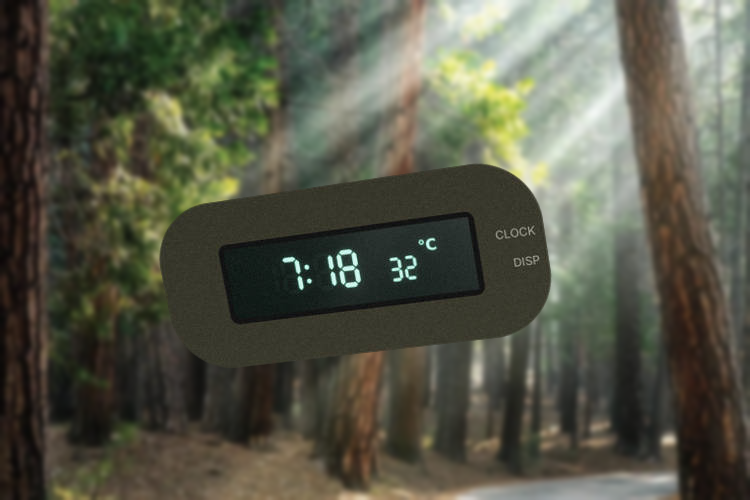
7:18
